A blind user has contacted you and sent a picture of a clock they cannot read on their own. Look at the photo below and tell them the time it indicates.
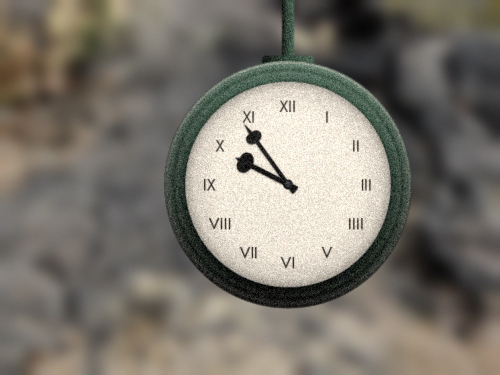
9:54
